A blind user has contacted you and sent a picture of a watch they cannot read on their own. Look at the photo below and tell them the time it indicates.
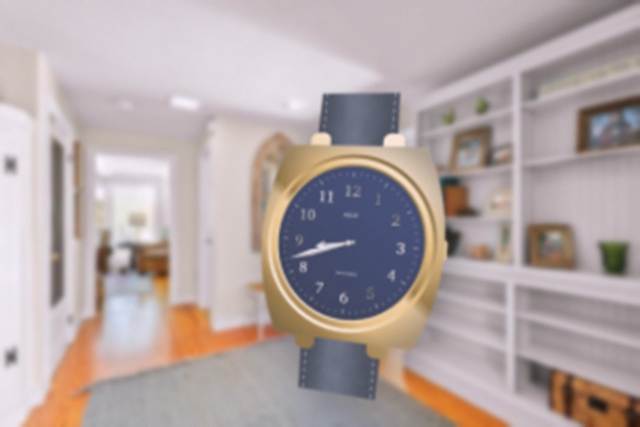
8:42
